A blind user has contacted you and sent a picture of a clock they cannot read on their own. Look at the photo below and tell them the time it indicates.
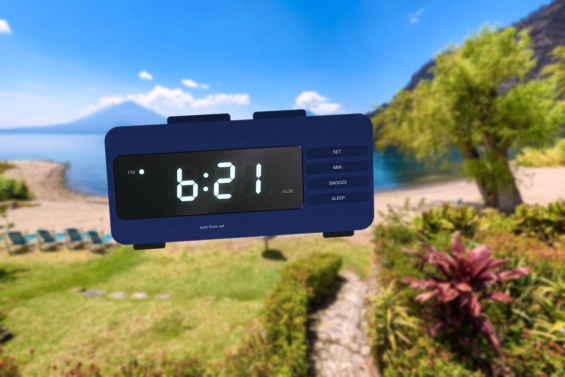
6:21
